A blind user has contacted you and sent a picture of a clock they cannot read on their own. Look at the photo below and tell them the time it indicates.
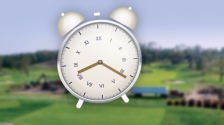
8:21
